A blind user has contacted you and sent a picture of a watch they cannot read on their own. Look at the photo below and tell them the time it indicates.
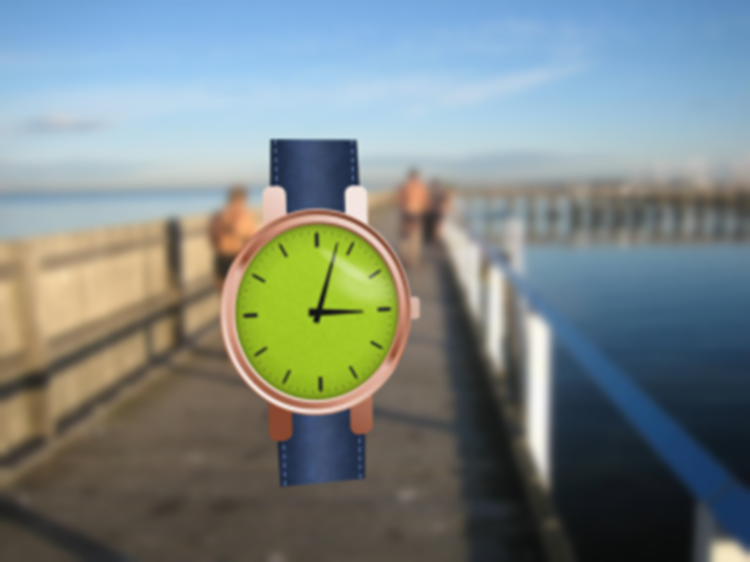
3:03
